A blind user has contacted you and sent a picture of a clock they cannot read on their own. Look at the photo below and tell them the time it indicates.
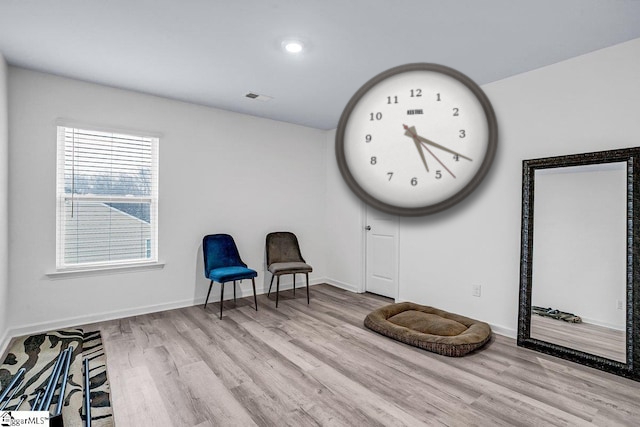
5:19:23
